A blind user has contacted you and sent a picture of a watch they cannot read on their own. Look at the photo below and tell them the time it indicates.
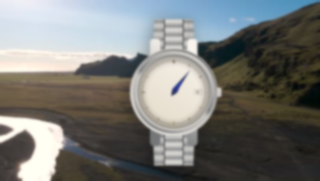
1:06
